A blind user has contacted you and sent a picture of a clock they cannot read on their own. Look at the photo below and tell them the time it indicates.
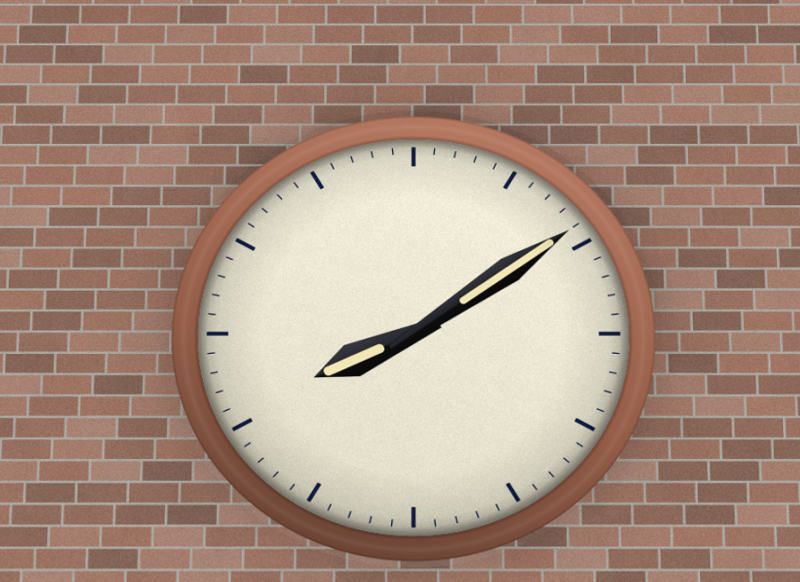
8:09
